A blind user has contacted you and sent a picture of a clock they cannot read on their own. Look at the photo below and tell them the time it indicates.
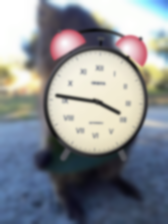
3:46
